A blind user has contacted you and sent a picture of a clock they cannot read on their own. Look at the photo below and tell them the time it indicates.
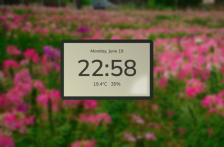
22:58
